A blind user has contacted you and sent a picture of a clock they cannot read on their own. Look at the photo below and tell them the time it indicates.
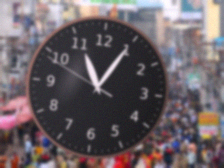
11:04:49
